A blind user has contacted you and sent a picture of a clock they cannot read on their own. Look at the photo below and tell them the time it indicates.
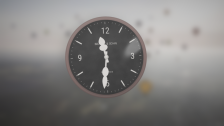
11:31
